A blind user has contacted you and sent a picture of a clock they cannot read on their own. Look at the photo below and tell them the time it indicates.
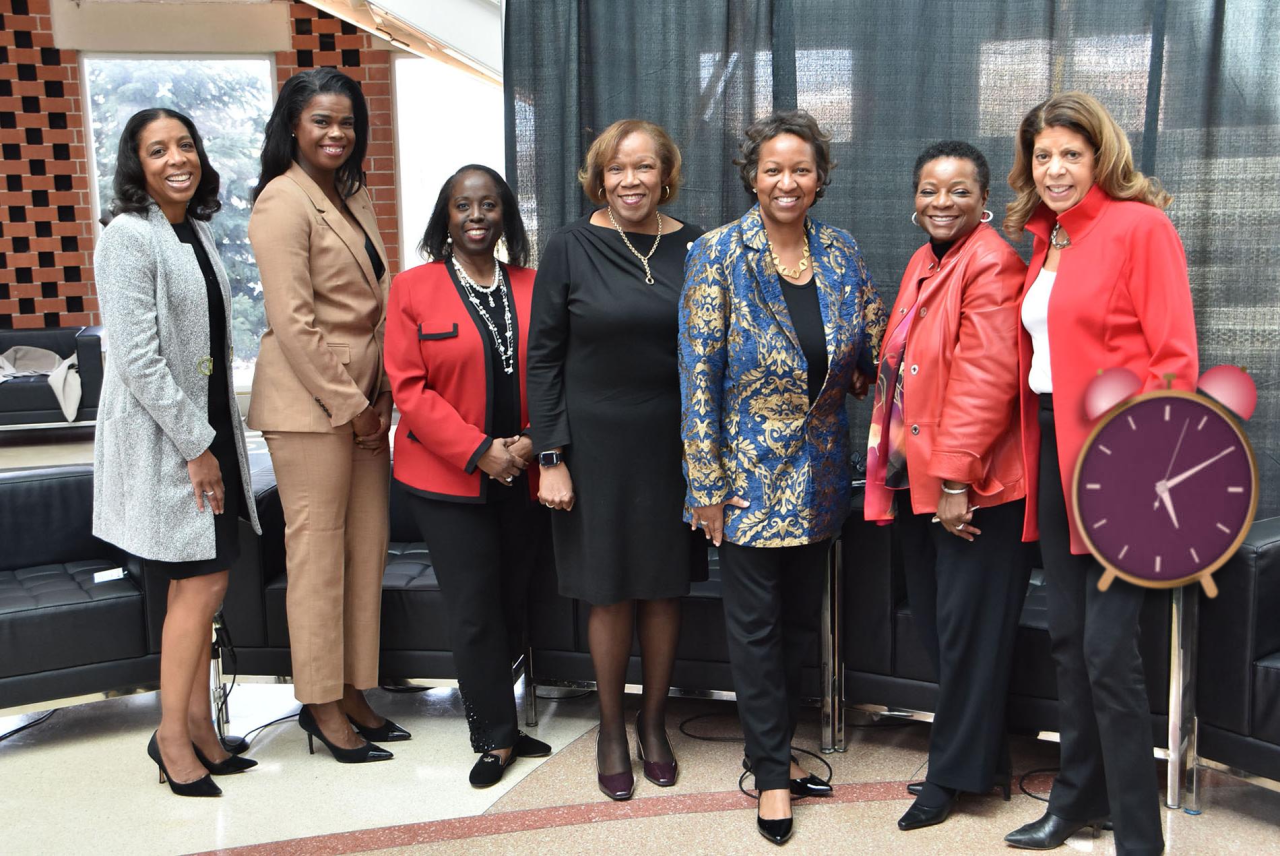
5:10:03
